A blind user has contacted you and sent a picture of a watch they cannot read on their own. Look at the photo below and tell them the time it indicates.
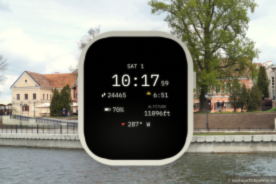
10:17
